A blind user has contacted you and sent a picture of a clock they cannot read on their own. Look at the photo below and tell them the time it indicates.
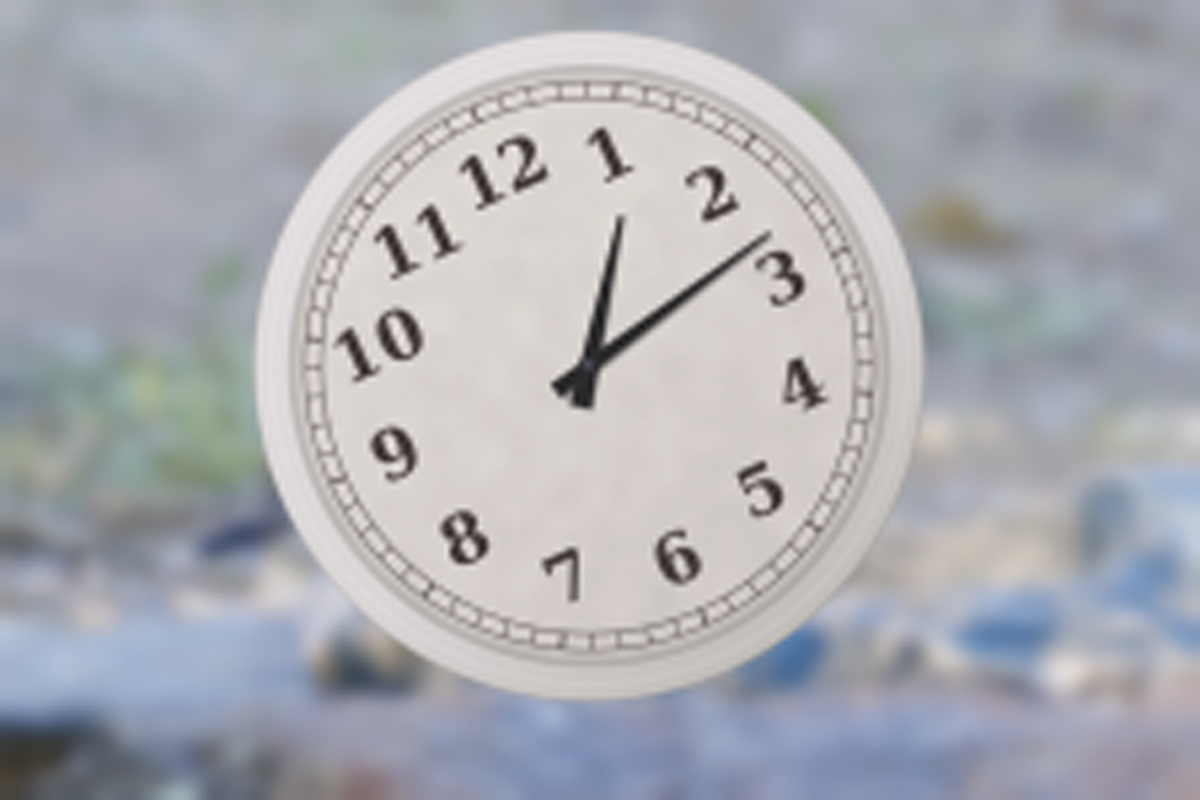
1:13
